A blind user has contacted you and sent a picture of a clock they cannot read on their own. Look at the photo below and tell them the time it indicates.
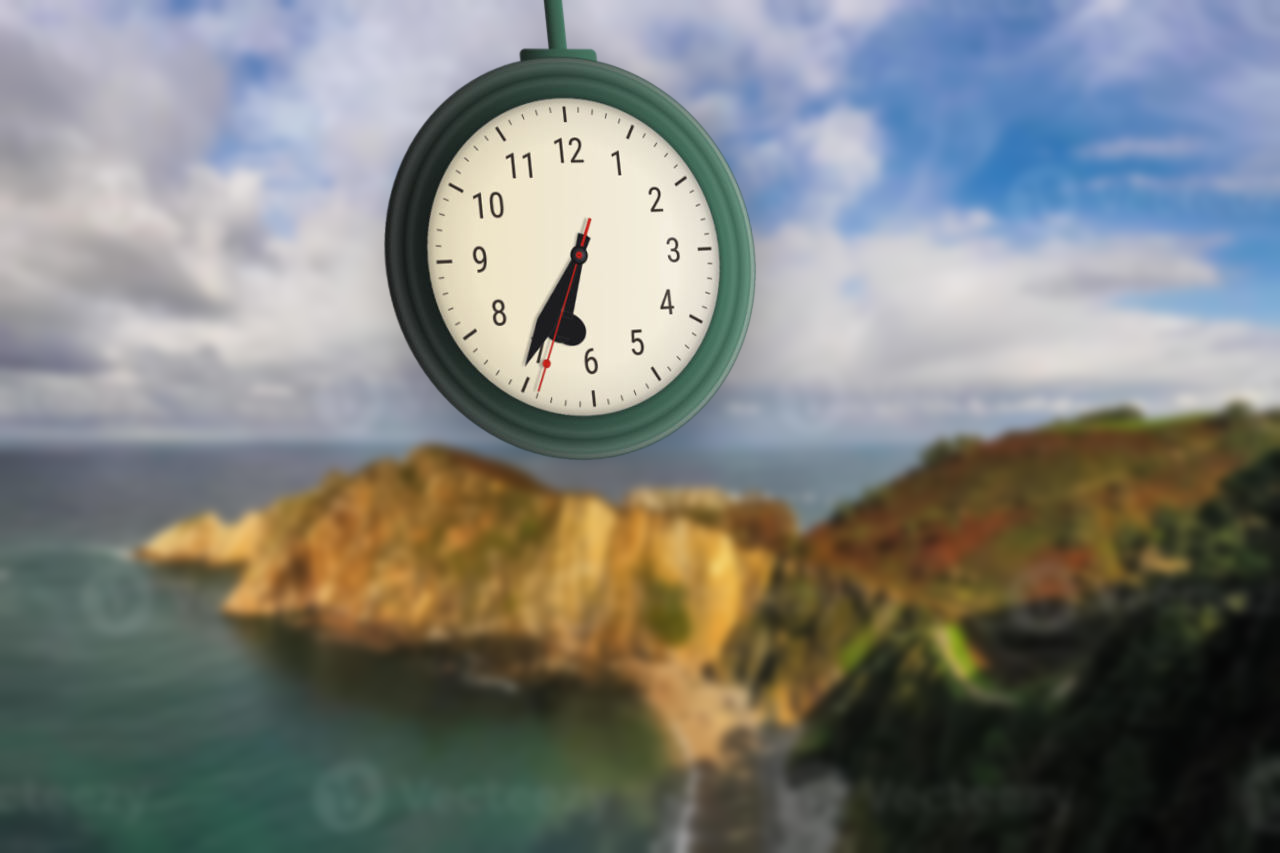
6:35:34
